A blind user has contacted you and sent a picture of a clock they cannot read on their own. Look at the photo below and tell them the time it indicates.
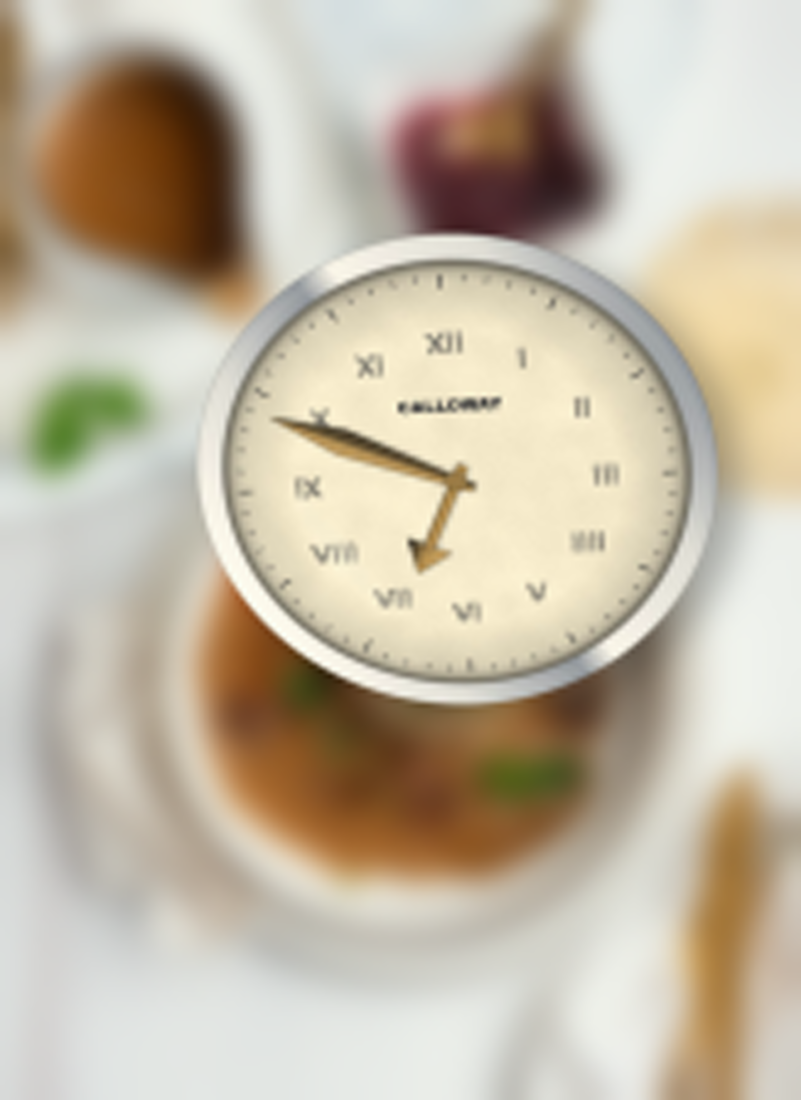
6:49
